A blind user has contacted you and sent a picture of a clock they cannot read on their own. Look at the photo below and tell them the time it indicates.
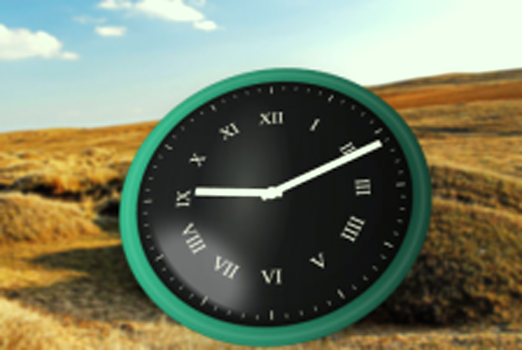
9:11
